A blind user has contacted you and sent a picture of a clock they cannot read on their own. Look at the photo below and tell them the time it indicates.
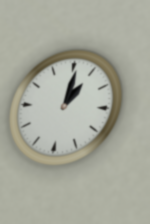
1:01
